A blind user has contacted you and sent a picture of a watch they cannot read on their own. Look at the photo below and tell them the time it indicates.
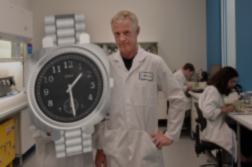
1:29
